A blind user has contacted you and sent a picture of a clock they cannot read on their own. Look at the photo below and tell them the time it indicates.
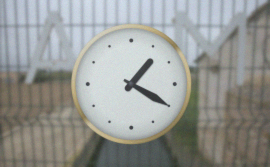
1:20
